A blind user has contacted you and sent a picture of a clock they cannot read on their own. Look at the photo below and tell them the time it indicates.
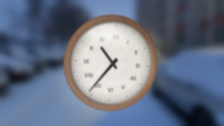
10:36
